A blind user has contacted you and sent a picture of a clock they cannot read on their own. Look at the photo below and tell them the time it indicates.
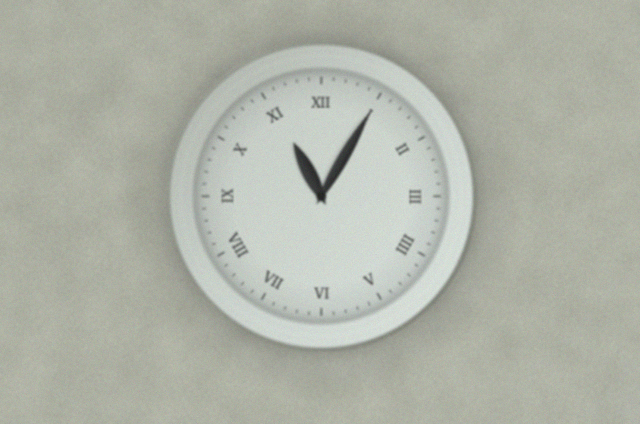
11:05
